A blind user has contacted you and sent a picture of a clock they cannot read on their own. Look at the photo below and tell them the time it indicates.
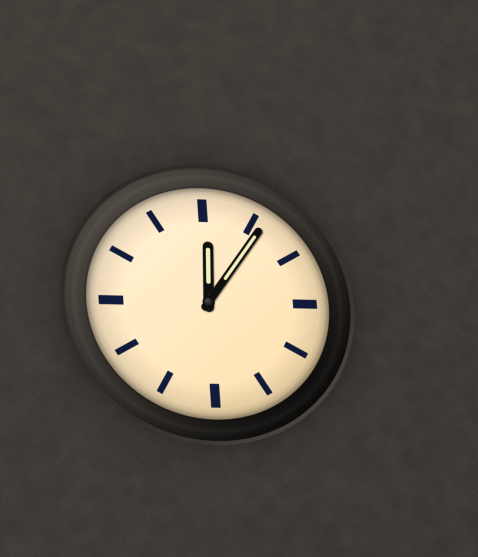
12:06
